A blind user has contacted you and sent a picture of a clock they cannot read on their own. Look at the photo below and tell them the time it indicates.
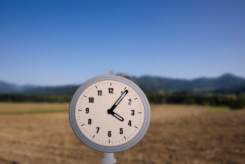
4:06
